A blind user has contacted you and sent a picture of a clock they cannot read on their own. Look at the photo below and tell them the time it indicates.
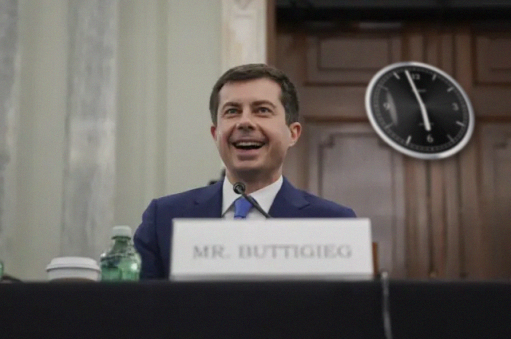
5:58
